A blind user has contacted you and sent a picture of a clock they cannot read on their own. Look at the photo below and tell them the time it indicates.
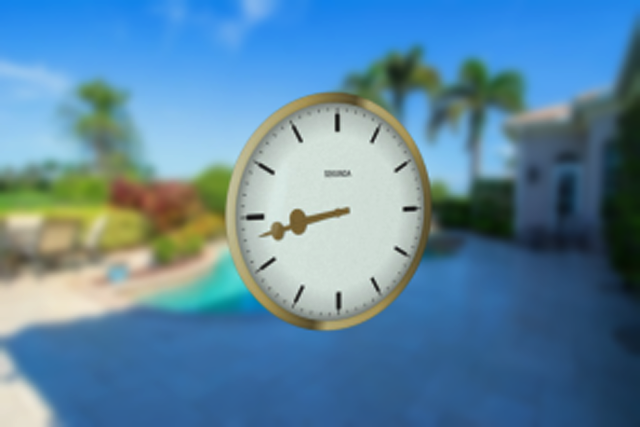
8:43
